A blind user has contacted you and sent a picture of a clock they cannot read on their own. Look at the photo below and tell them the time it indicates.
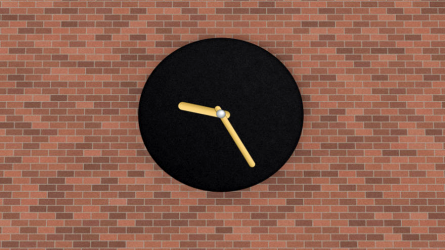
9:25
